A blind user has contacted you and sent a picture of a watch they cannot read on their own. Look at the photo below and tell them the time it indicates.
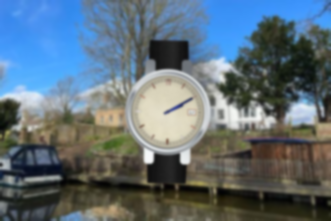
2:10
